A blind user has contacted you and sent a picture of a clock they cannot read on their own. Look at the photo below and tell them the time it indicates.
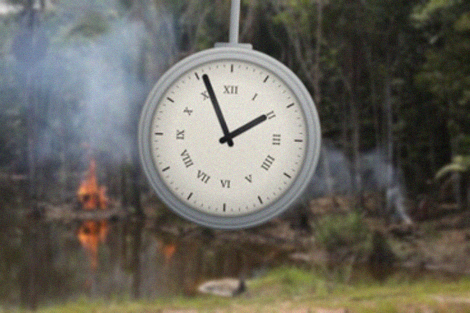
1:56
